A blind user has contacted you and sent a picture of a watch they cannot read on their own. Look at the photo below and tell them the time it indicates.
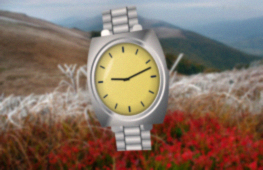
9:12
